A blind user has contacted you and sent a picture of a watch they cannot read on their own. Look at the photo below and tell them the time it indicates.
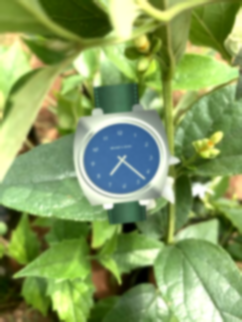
7:23
